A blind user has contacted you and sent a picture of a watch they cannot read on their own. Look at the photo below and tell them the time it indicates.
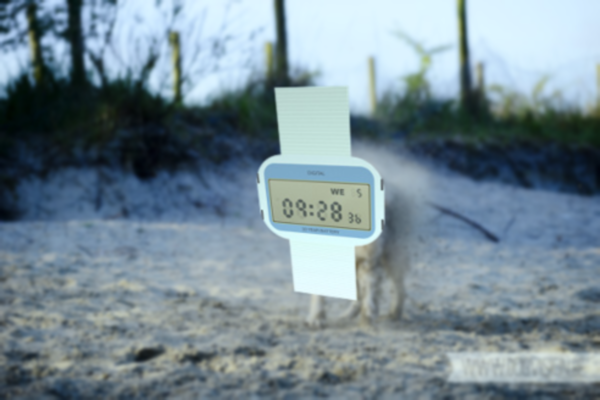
9:28:36
